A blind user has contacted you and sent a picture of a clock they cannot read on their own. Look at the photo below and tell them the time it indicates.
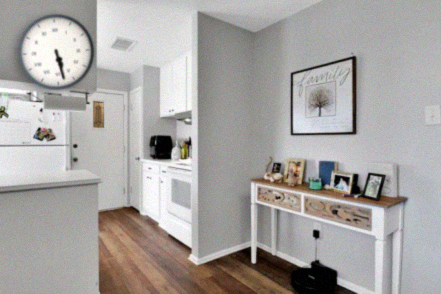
5:28
